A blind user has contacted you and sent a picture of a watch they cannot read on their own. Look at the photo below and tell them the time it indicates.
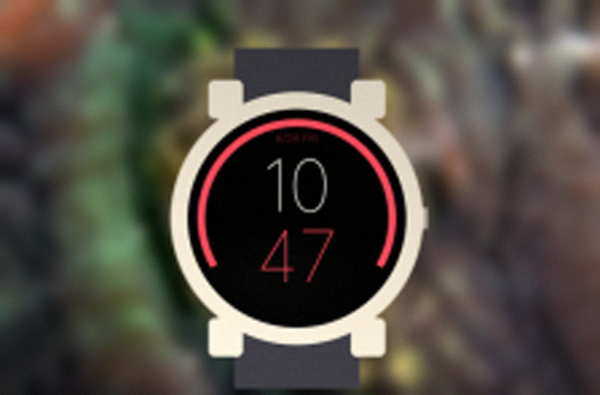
10:47
